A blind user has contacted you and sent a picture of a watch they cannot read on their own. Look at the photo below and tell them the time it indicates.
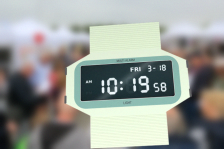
10:19:58
